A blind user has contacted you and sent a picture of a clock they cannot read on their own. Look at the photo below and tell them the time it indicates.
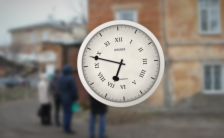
6:48
